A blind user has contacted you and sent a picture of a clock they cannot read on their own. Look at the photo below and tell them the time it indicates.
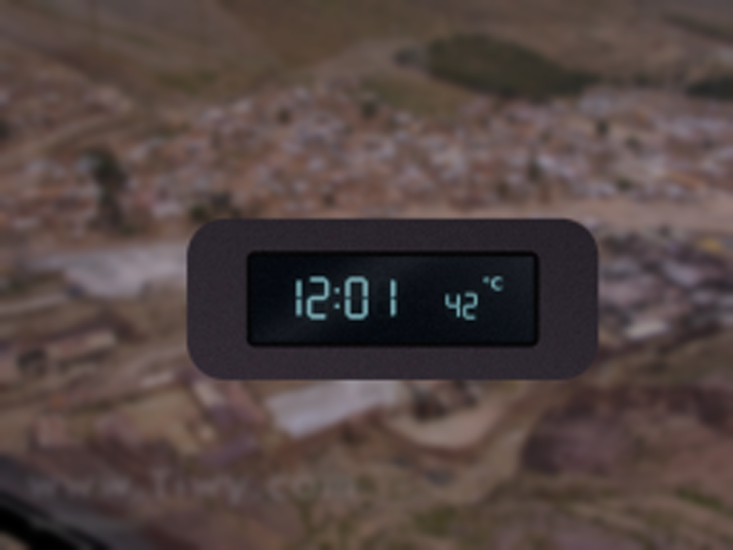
12:01
